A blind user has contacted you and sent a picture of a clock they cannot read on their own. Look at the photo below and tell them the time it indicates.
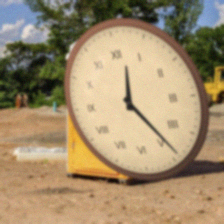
12:24
